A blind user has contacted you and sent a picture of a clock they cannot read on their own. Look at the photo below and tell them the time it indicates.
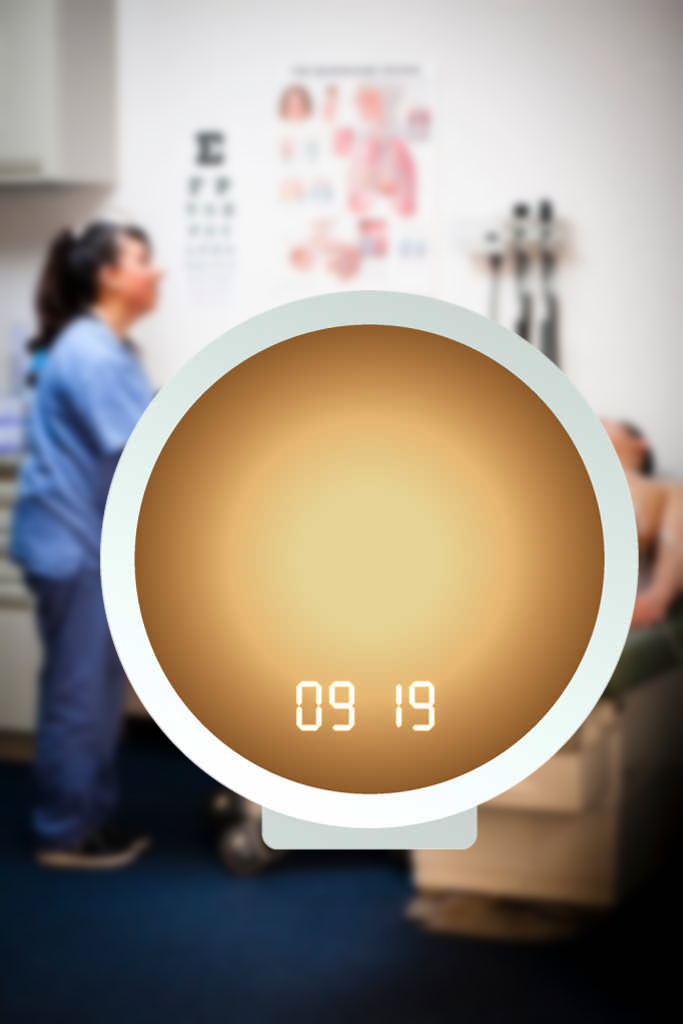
9:19
